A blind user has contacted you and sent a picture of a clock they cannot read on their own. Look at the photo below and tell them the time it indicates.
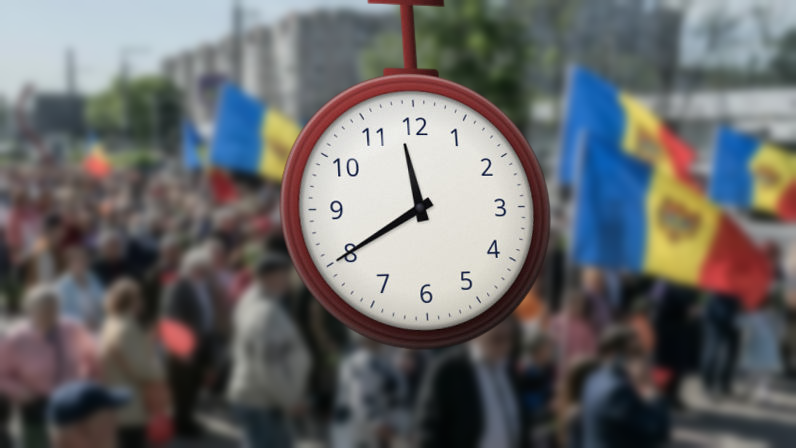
11:40
